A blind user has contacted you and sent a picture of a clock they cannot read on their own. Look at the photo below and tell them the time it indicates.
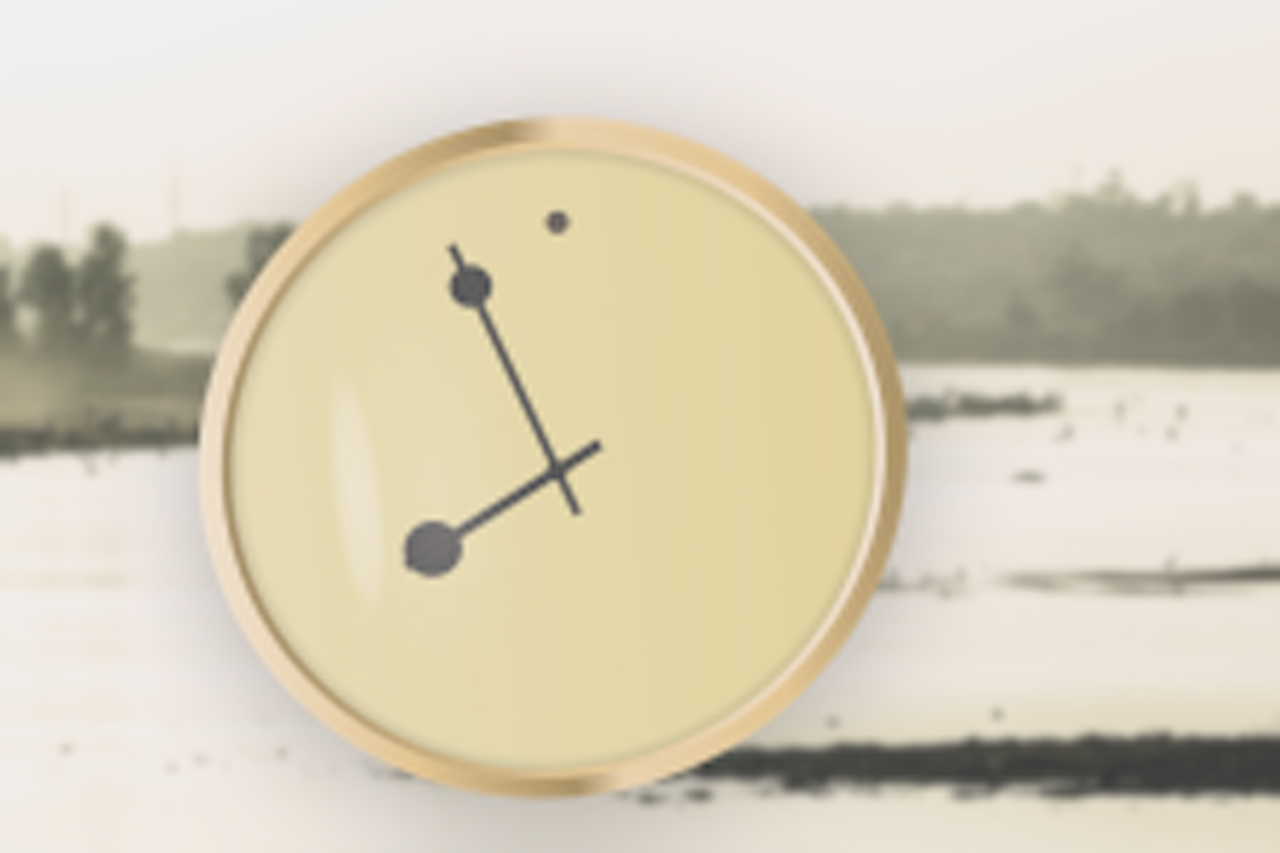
7:56
